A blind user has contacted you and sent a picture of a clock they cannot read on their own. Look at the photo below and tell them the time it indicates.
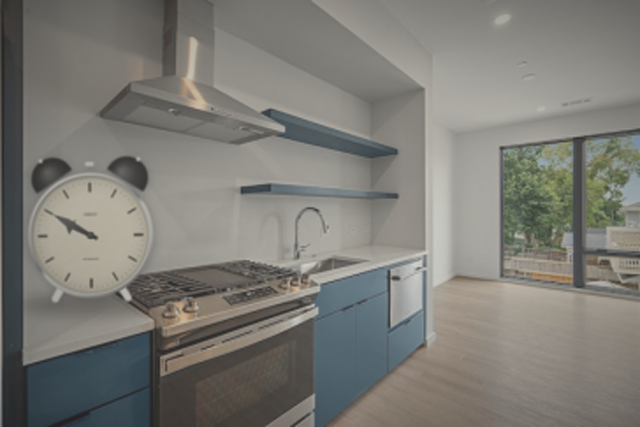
9:50
